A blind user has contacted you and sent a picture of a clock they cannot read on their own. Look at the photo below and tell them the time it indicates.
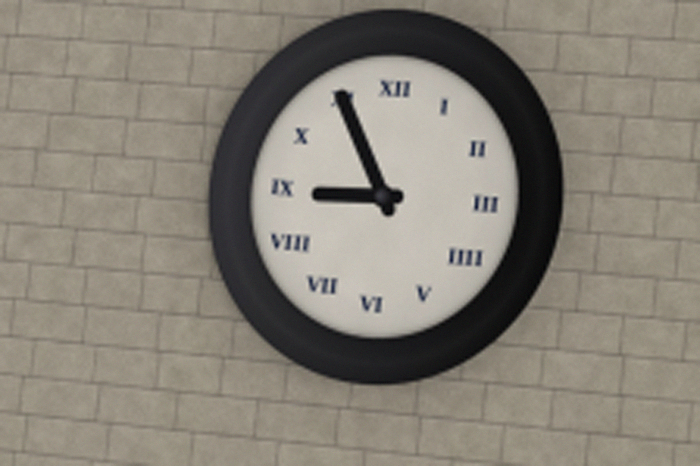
8:55
